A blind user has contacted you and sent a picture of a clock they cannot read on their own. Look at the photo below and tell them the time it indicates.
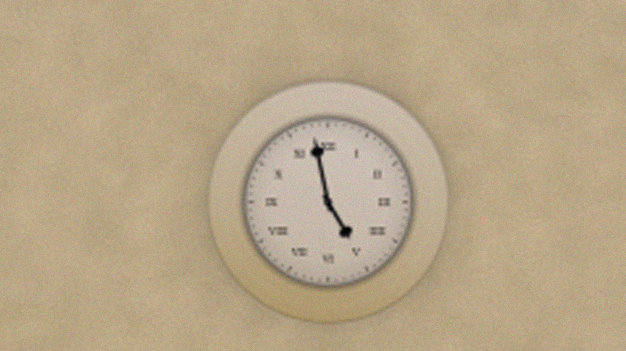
4:58
